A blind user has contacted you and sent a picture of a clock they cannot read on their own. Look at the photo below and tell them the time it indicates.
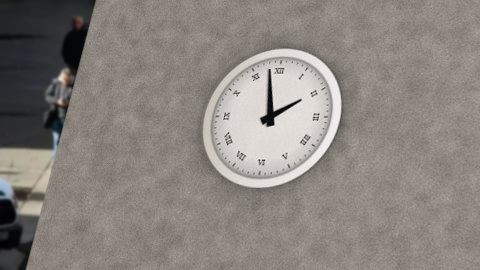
1:58
